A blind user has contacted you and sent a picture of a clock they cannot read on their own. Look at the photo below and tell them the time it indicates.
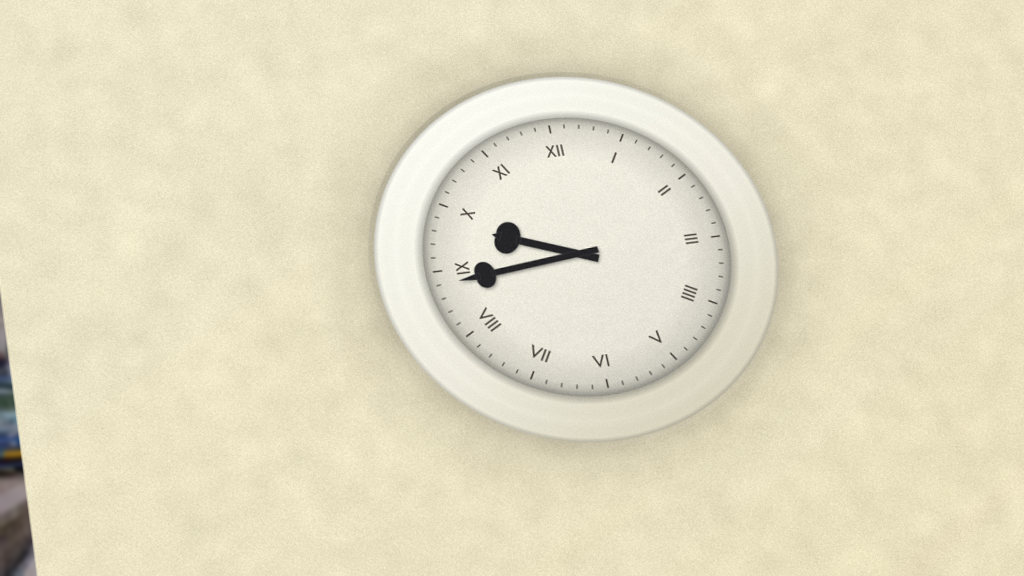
9:44
